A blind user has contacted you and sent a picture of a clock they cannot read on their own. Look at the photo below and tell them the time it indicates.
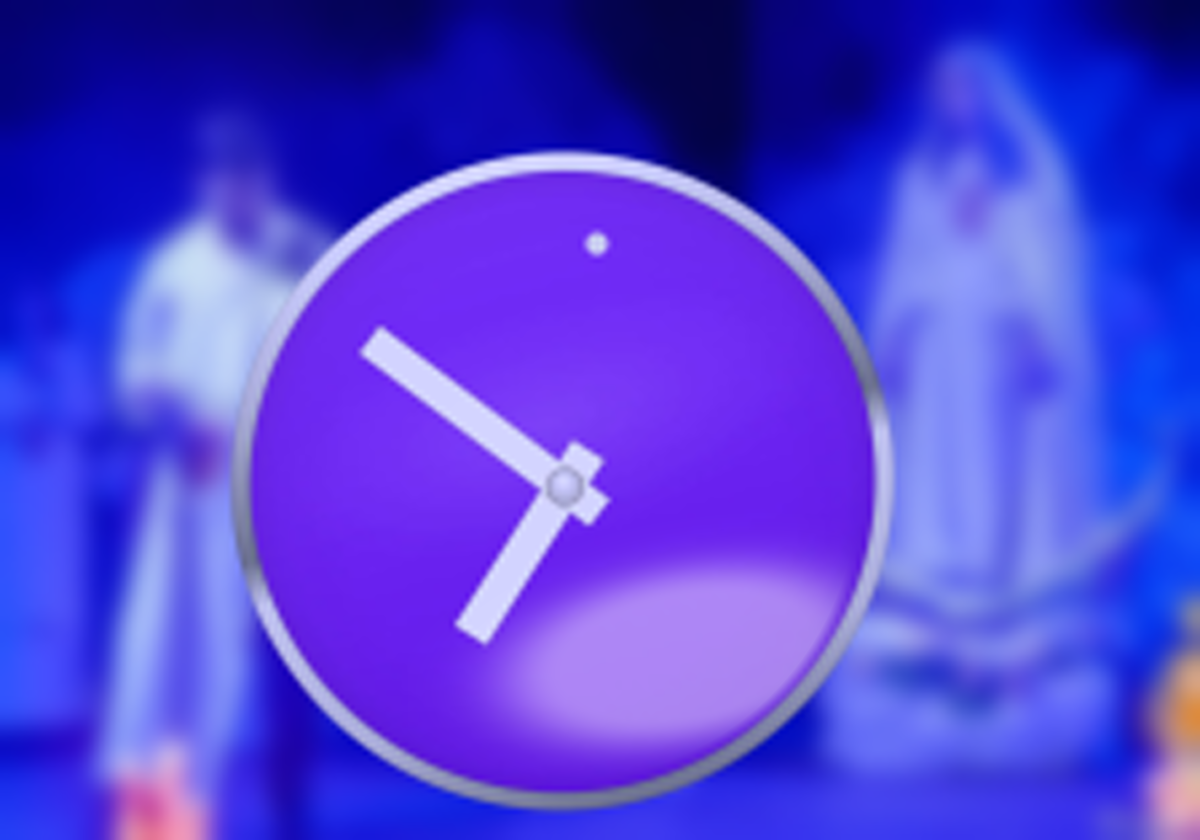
6:50
